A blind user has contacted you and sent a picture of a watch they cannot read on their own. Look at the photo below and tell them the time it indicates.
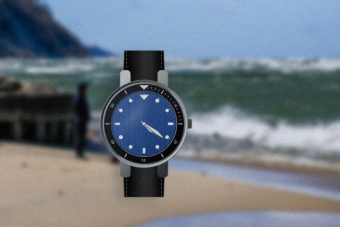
4:21
